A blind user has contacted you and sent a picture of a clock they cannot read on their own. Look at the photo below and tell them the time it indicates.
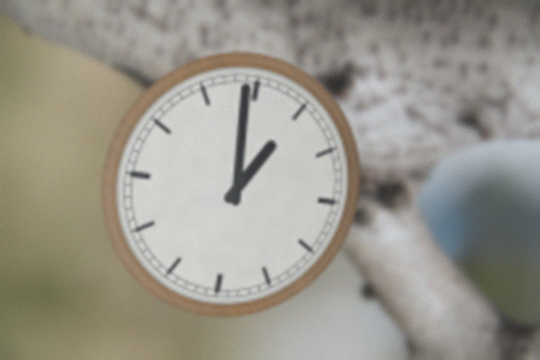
12:59
